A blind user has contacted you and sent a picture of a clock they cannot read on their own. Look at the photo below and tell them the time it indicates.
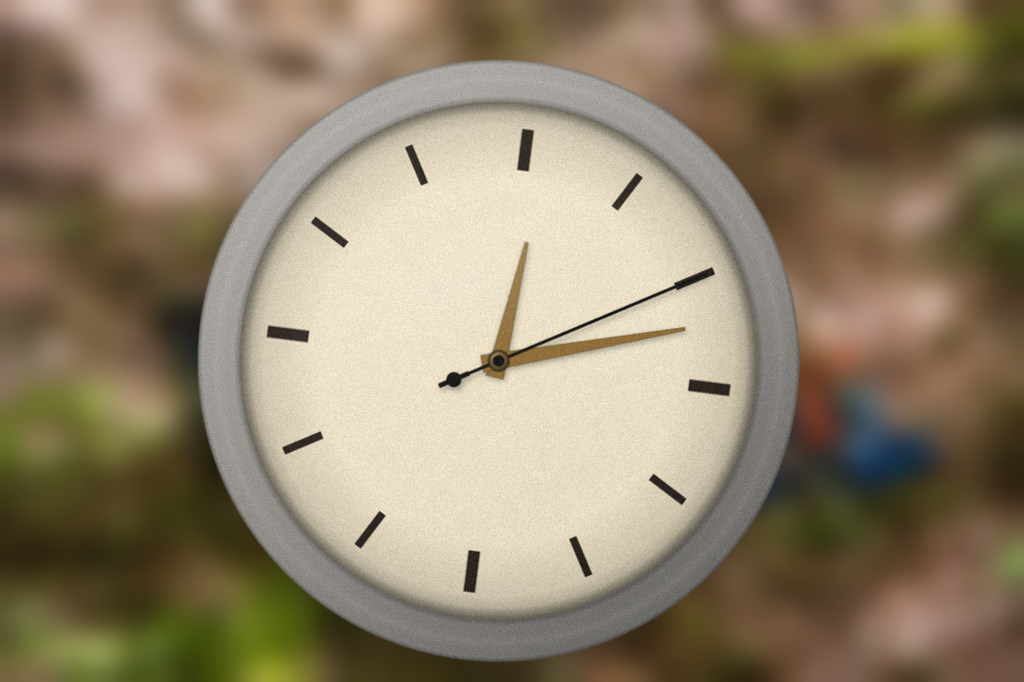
12:12:10
